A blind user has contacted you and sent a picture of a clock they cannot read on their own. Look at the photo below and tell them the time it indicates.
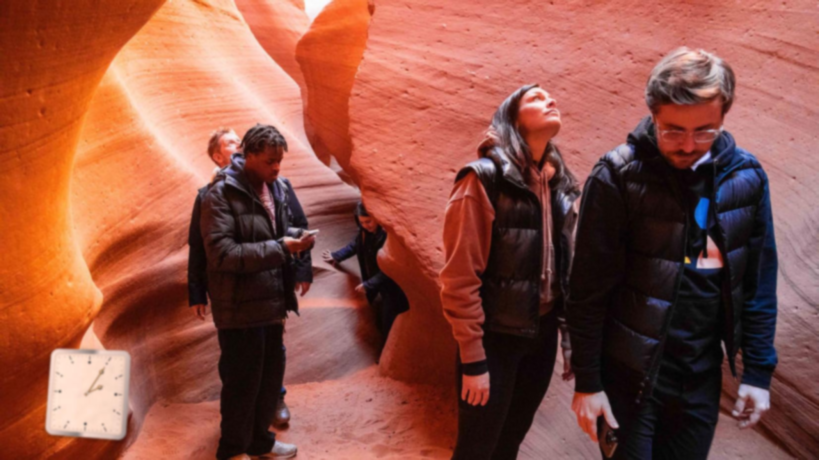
2:05
